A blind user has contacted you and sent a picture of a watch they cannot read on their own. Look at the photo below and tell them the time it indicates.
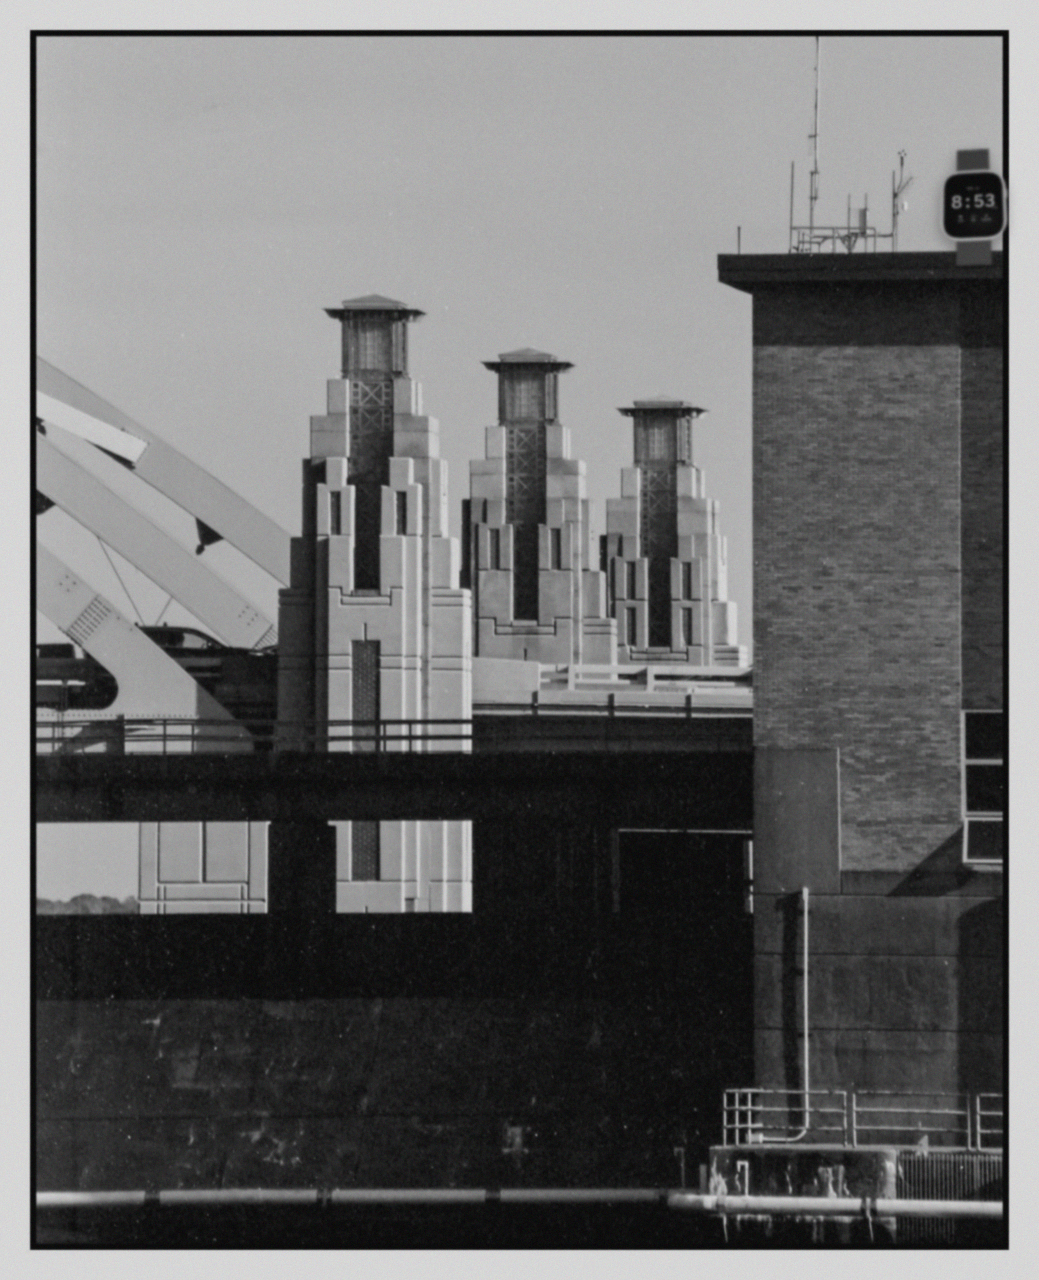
8:53
